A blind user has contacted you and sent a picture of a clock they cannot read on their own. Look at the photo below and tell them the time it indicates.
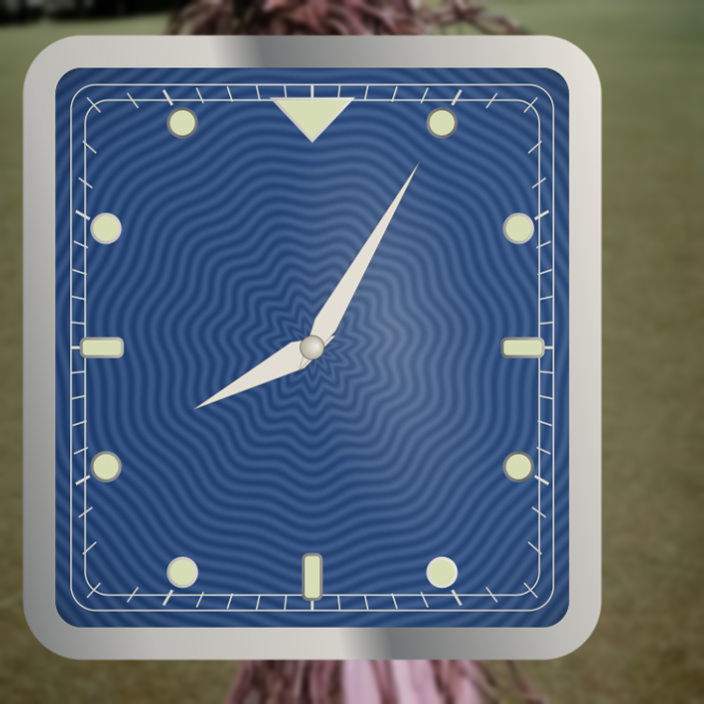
8:05
